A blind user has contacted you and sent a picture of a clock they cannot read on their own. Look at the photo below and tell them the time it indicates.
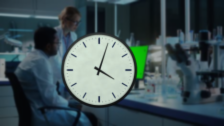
4:03
